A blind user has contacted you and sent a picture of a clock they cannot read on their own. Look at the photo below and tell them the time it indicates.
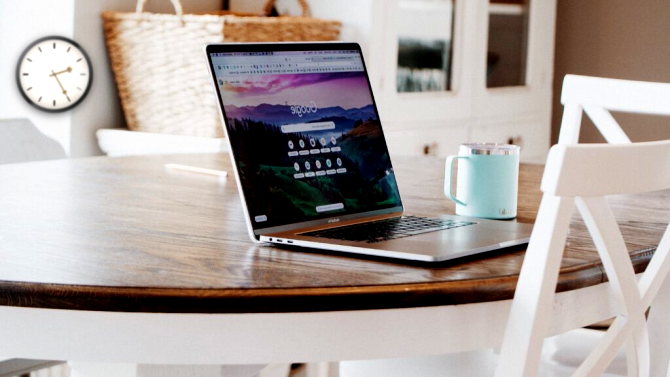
2:25
